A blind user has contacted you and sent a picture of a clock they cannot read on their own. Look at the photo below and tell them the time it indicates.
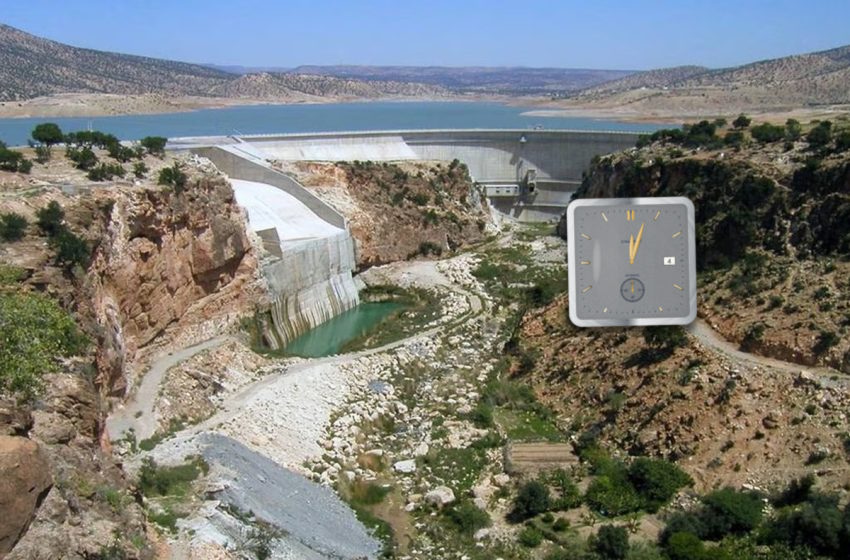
12:03
